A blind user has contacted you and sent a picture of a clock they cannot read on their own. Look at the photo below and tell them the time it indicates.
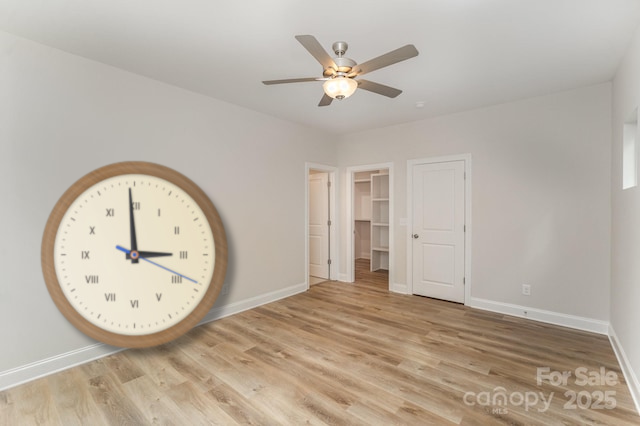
2:59:19
